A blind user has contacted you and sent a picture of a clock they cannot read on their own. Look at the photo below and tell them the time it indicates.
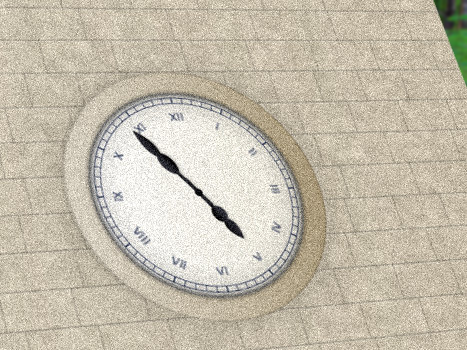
4:54
